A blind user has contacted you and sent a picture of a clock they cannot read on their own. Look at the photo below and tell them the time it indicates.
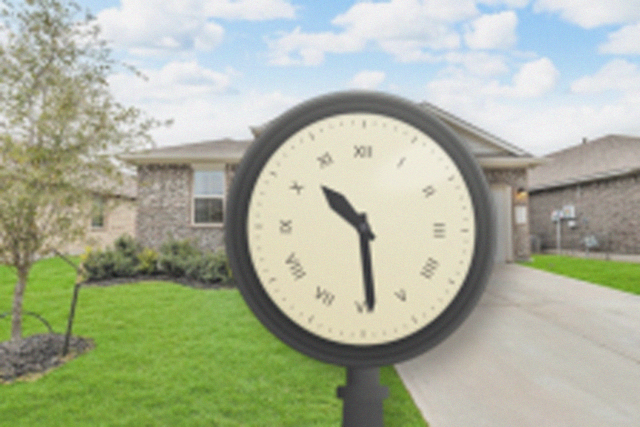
10:29
